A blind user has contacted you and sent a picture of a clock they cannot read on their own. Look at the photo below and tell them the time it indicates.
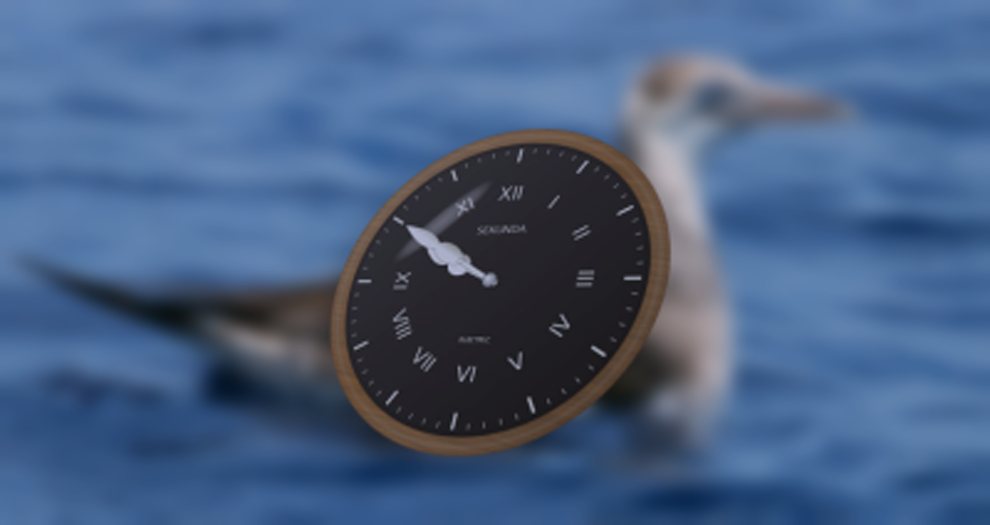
9:50
